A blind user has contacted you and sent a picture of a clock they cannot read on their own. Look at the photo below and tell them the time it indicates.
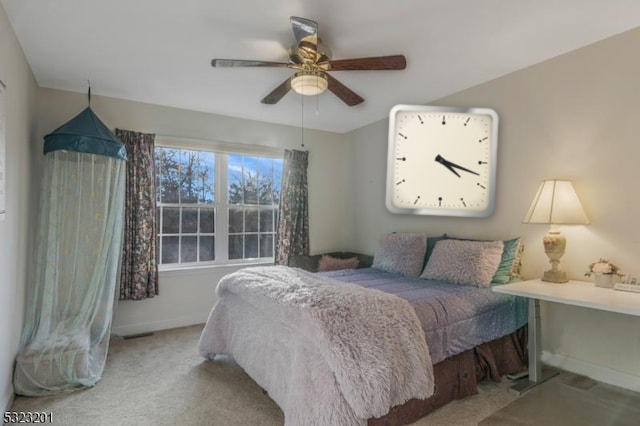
4:18
